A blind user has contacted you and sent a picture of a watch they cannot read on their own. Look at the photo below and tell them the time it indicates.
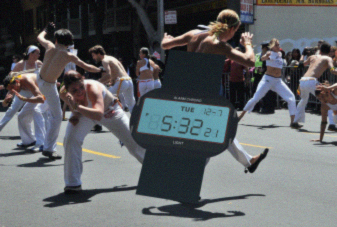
5:32:21
